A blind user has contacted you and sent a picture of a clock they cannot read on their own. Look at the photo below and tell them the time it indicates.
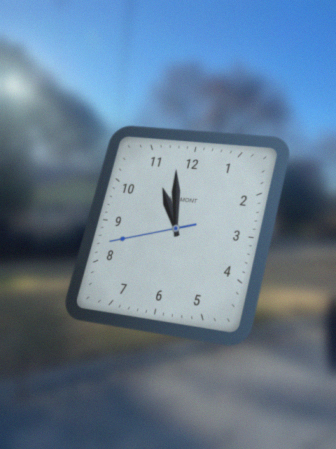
10:57:42
